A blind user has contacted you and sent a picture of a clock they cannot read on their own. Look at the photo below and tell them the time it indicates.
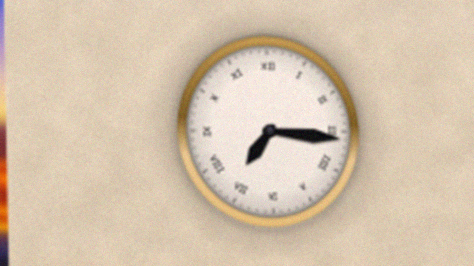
7:16
